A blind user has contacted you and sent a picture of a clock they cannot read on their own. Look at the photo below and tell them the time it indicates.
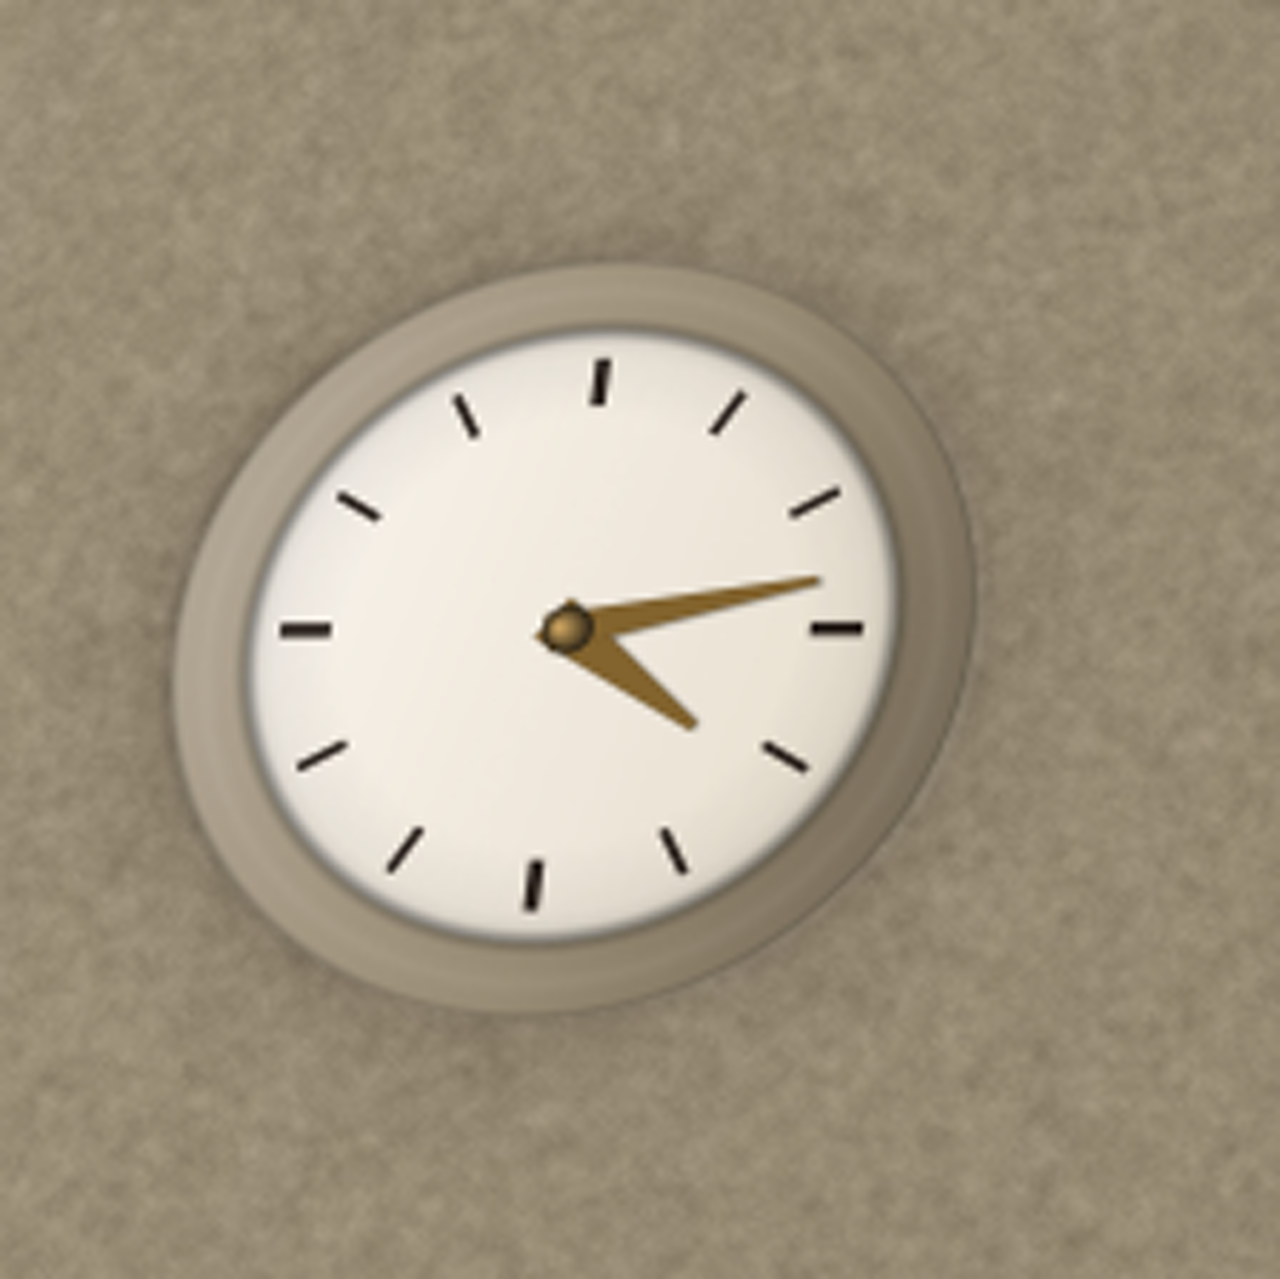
4:13
